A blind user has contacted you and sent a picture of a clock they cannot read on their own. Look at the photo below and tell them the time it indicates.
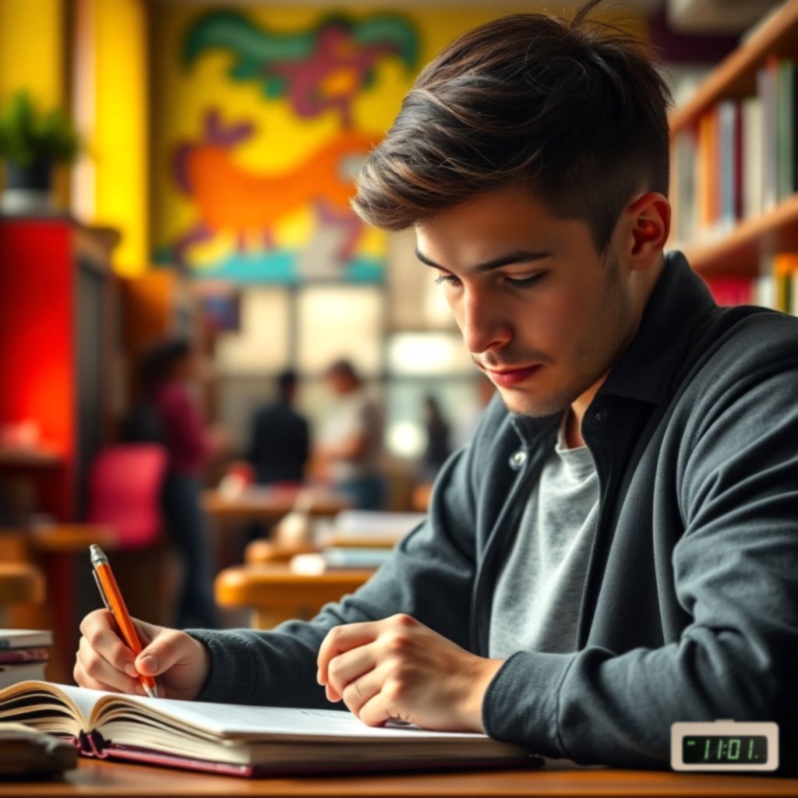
11:01
